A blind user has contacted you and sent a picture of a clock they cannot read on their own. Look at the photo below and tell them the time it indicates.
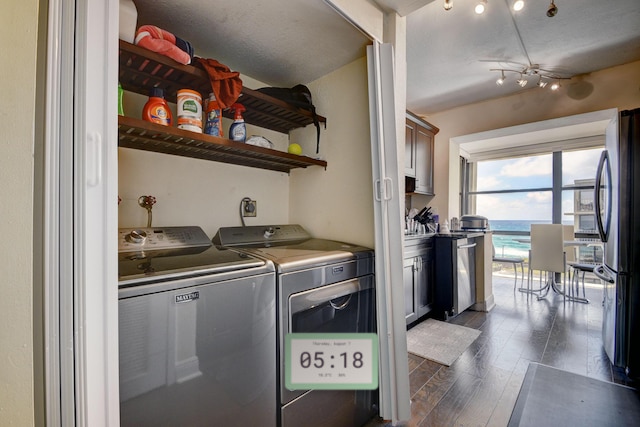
5:18
